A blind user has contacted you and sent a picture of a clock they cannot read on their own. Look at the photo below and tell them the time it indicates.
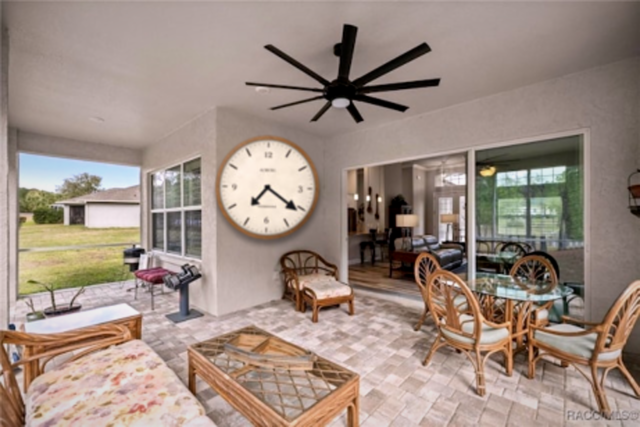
7:21
